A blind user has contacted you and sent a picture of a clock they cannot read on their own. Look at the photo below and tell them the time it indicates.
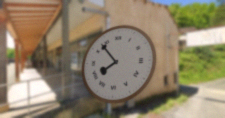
7:53
